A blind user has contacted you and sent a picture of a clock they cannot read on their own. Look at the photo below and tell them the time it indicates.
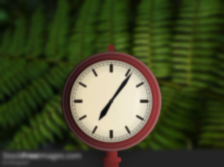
7:06
